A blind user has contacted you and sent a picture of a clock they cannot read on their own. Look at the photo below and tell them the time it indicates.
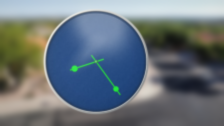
8:24
